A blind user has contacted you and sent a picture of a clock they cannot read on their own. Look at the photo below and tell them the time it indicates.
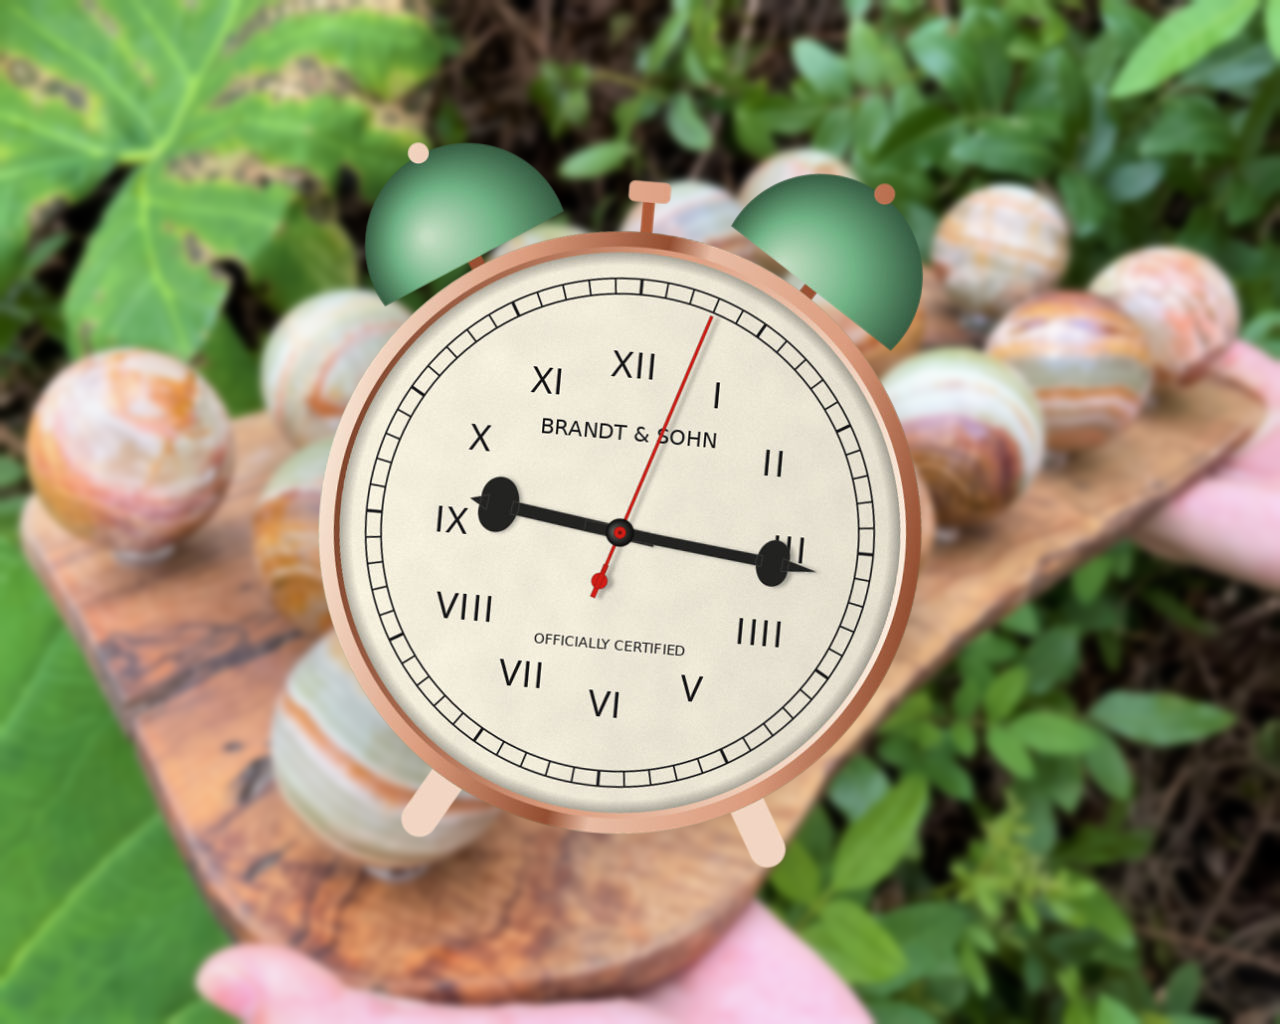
9:16:03
